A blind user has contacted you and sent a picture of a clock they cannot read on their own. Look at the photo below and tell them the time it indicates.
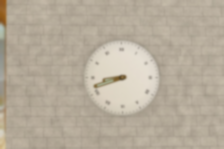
8:42
